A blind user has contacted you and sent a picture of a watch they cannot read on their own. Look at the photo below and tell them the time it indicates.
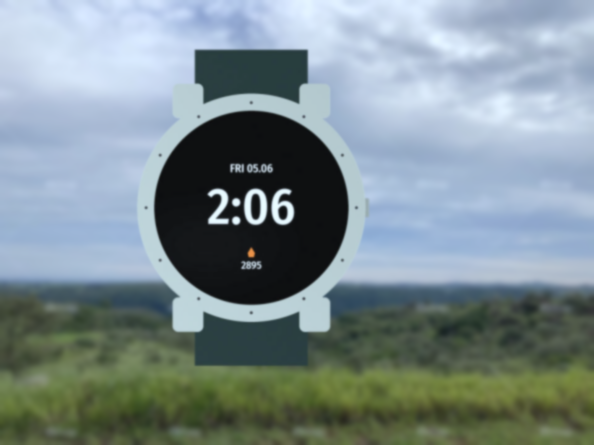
2:06
